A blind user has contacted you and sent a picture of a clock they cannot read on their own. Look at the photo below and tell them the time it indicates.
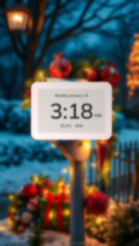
3:18
